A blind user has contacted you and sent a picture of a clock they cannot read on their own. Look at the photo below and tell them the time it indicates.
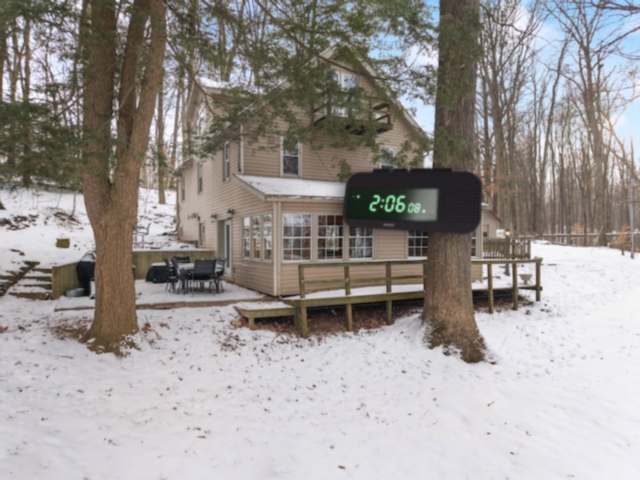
2:06
